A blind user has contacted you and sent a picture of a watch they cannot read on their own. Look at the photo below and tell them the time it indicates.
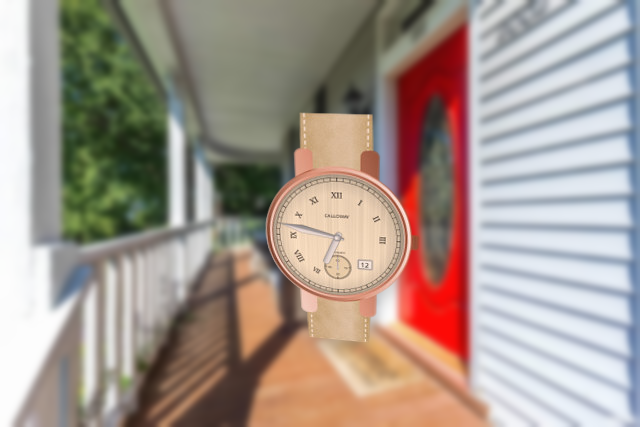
6:47
